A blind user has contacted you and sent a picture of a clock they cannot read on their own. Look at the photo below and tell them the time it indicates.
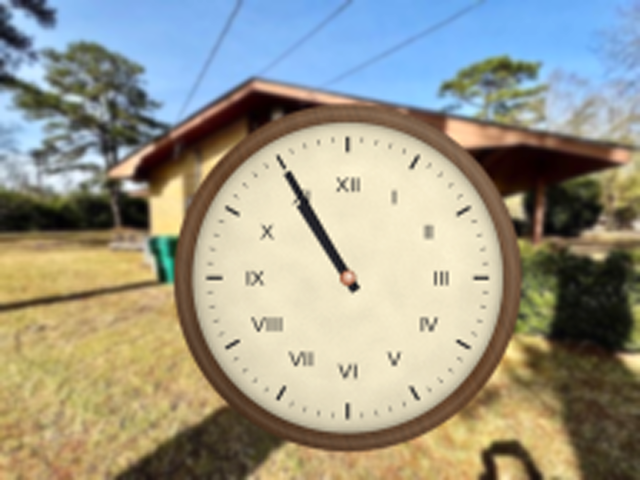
10:55
